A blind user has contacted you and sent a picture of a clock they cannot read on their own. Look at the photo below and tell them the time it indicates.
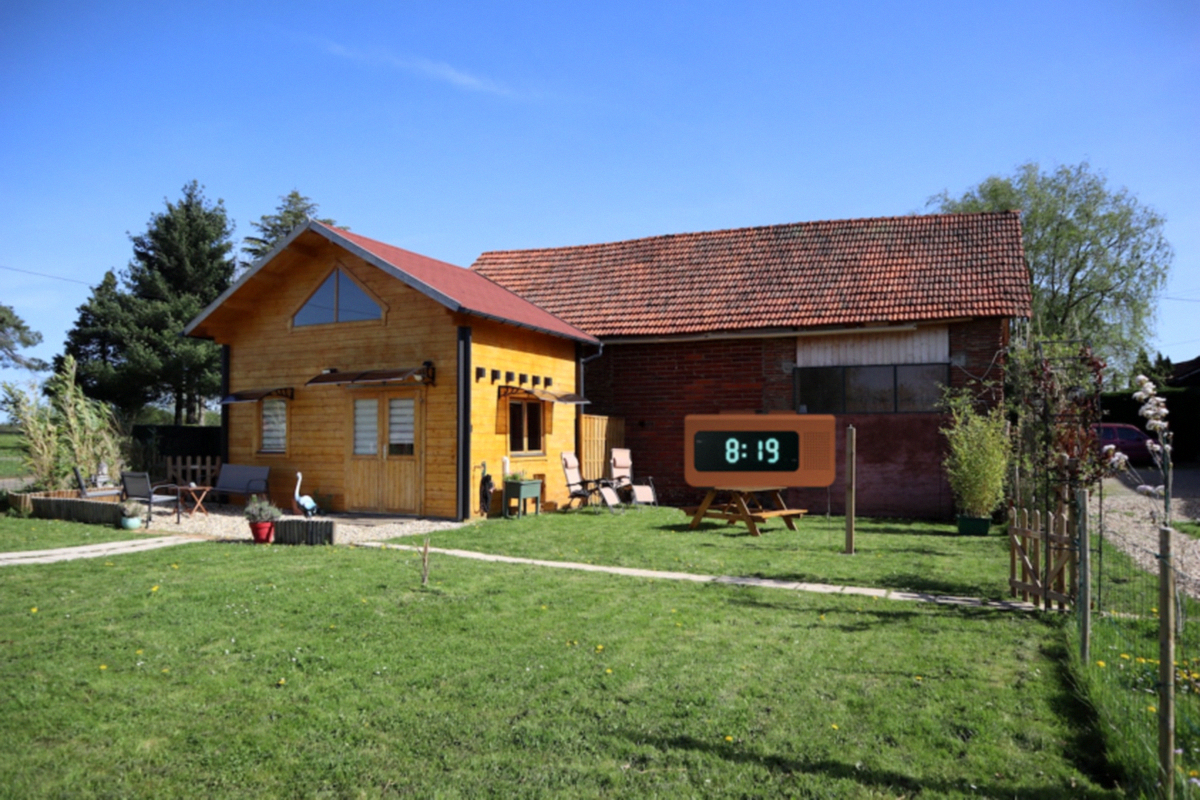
8:19
